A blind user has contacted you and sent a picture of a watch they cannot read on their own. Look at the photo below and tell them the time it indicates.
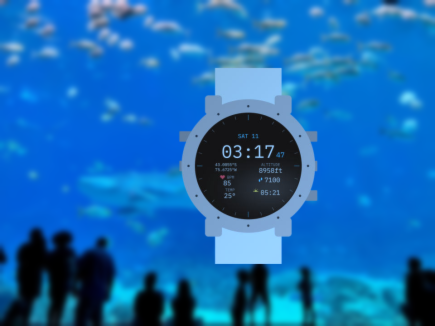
3:17
